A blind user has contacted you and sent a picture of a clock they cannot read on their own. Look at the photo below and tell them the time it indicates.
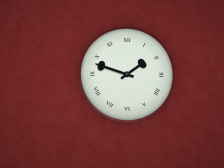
1:48
